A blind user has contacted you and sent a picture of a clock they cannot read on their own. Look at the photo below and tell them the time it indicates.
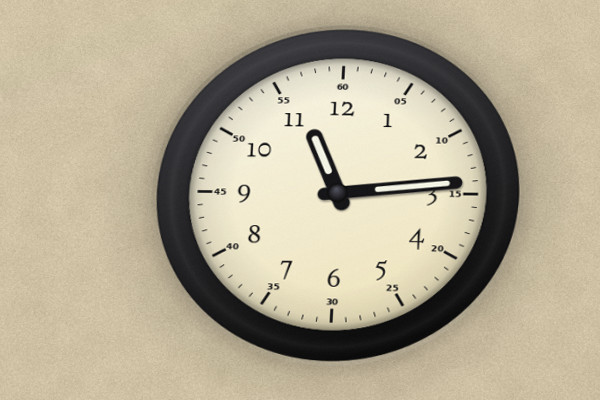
11:14
